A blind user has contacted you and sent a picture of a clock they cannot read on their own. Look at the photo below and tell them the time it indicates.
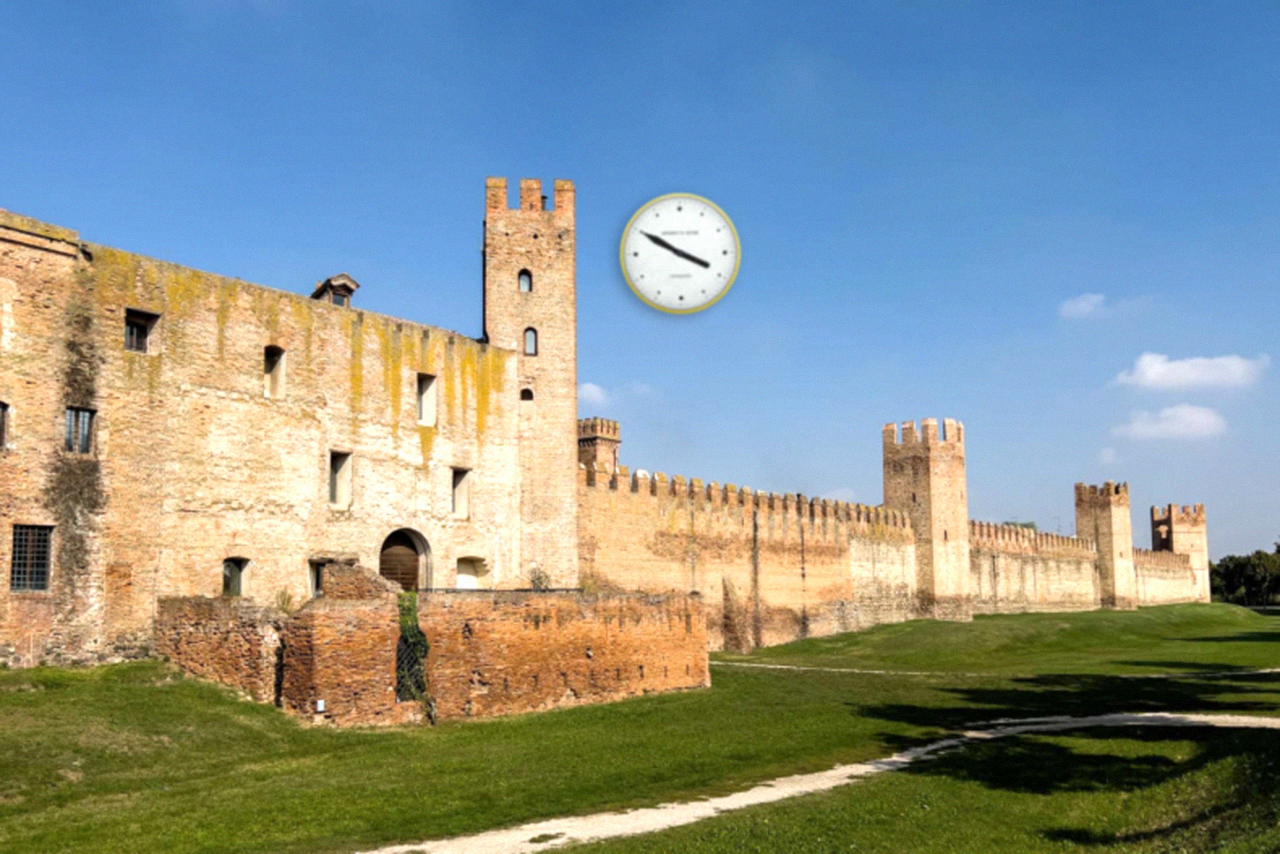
3:50
